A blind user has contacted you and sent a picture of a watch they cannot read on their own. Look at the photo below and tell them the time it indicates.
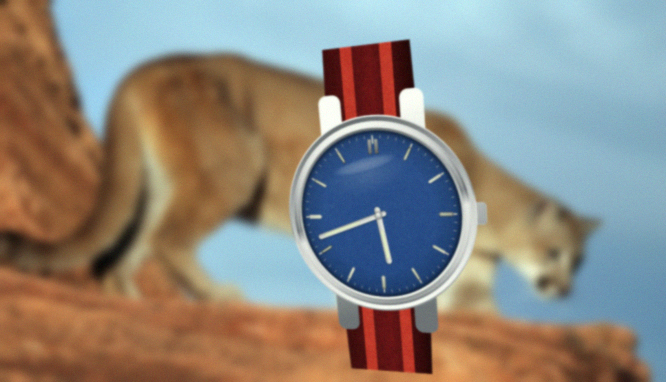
5:42
